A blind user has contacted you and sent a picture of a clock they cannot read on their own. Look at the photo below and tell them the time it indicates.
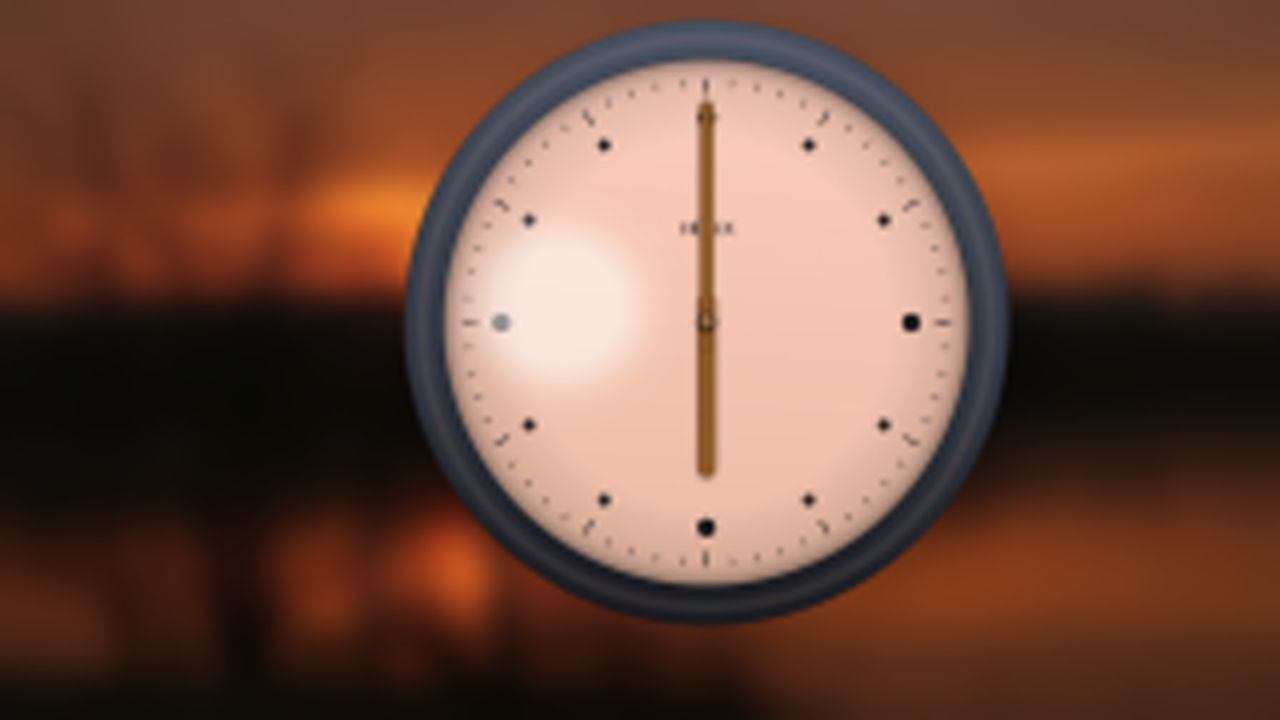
6:00
